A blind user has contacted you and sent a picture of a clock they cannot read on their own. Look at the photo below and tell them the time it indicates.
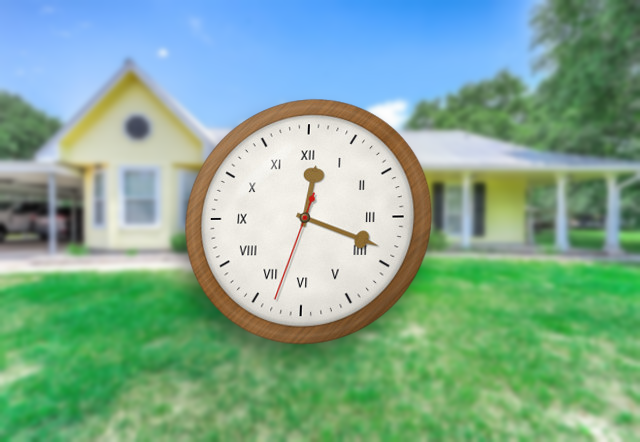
12:18:33
